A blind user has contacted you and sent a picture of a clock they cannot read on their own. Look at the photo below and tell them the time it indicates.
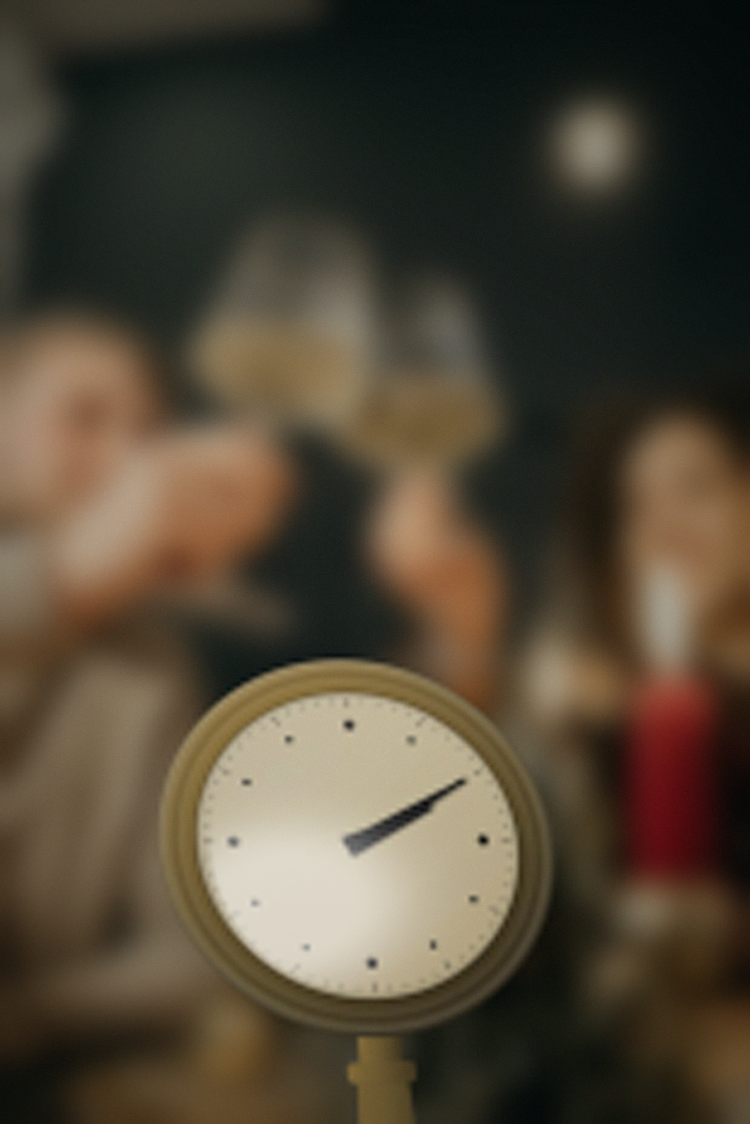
2:10
